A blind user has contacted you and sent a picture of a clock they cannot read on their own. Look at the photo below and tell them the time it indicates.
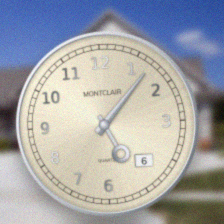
5:07
